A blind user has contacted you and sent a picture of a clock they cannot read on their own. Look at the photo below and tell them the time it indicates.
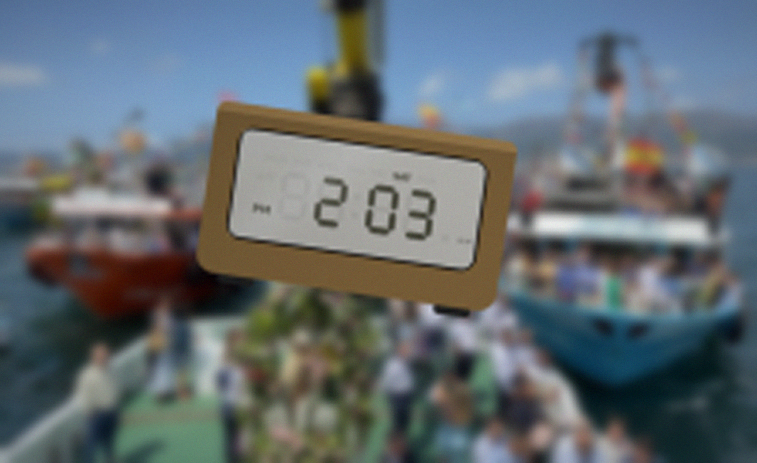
2:03
